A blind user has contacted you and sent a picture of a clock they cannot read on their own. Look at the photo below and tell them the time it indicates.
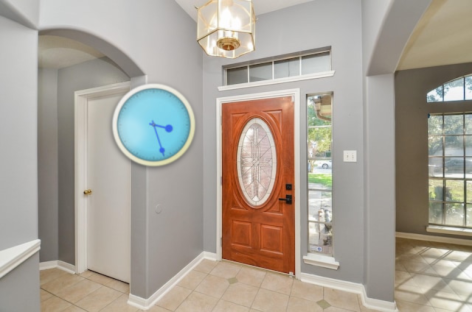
3:27
